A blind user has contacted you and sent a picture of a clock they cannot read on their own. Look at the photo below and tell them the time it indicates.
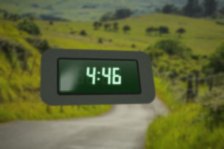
4:46
